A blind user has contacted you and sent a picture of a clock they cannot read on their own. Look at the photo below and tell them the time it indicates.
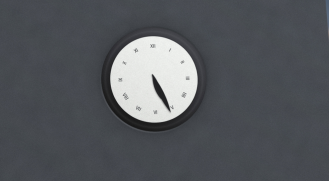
5:26
